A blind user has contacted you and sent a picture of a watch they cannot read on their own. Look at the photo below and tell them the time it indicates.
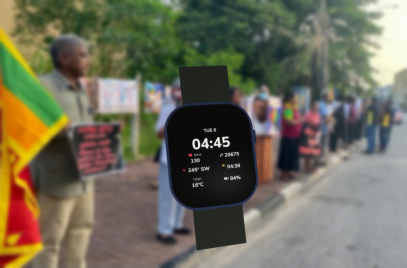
4:45
